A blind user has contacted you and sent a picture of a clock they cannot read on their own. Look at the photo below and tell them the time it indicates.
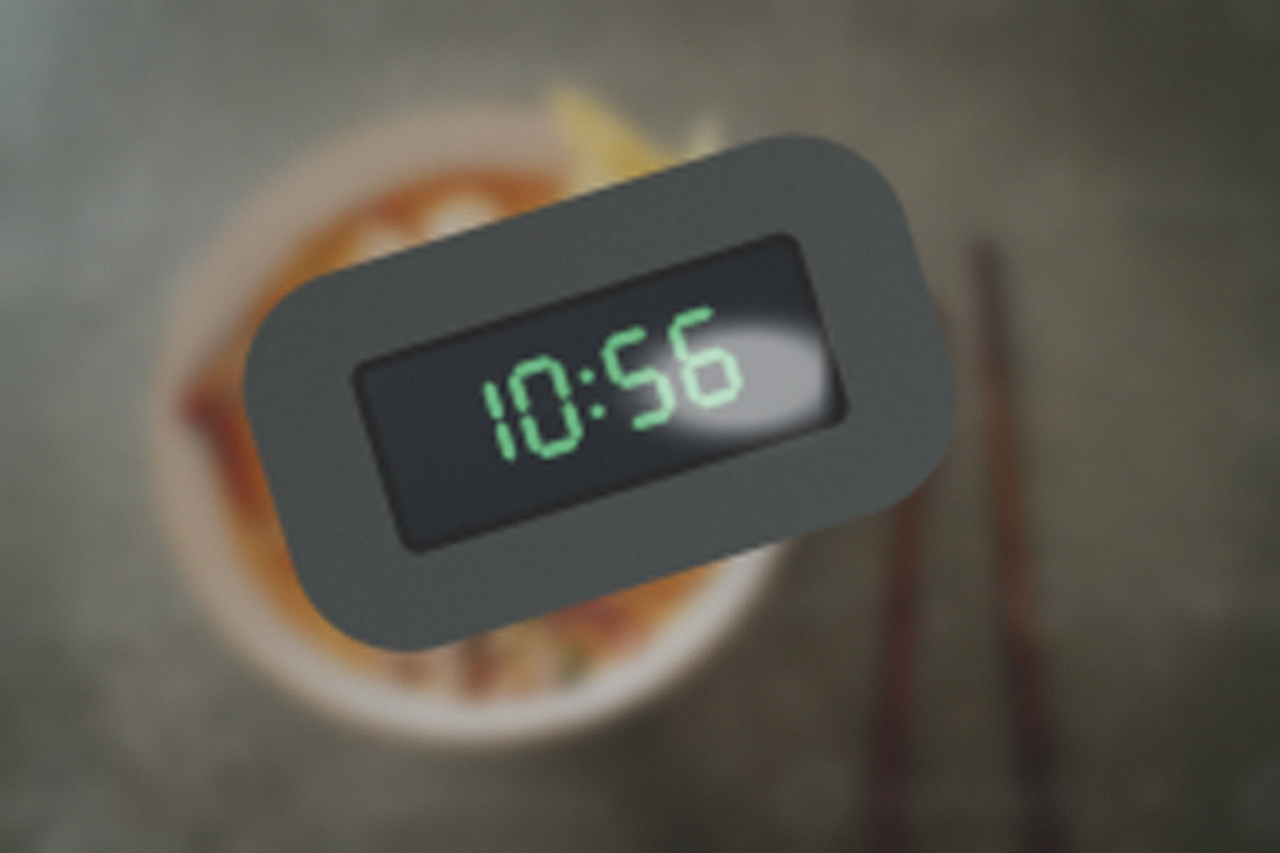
10:56
